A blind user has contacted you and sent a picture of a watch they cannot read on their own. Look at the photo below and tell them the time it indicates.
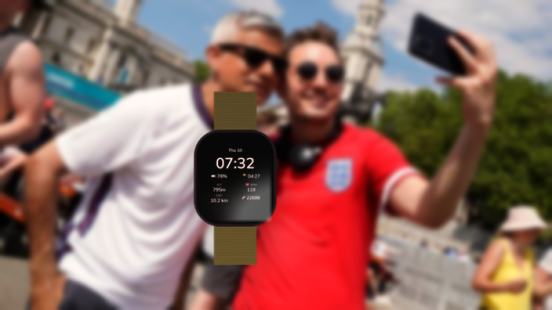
7:32
